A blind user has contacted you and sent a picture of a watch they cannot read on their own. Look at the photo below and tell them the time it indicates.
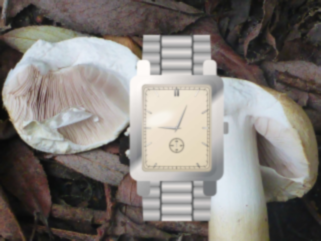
9:04
